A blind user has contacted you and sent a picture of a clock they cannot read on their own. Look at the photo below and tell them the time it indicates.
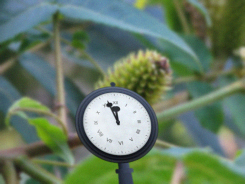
11:57
